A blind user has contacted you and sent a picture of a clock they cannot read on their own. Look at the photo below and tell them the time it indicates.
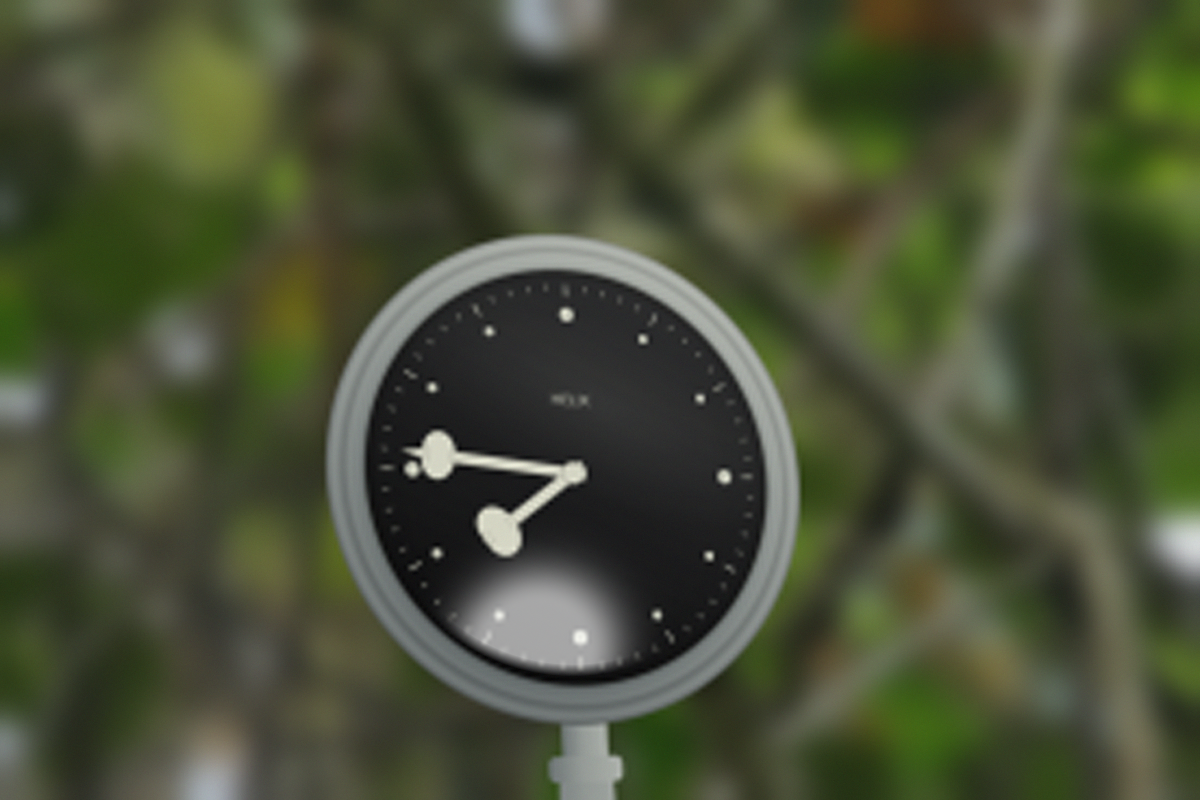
7:46
